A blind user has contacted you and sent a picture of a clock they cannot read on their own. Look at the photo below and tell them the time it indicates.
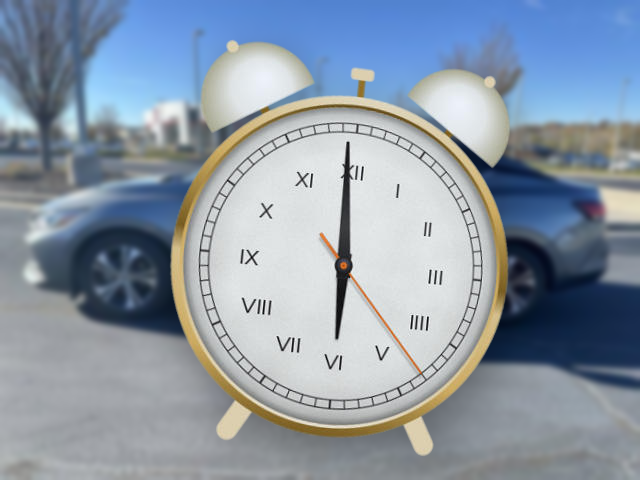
5:59:23
